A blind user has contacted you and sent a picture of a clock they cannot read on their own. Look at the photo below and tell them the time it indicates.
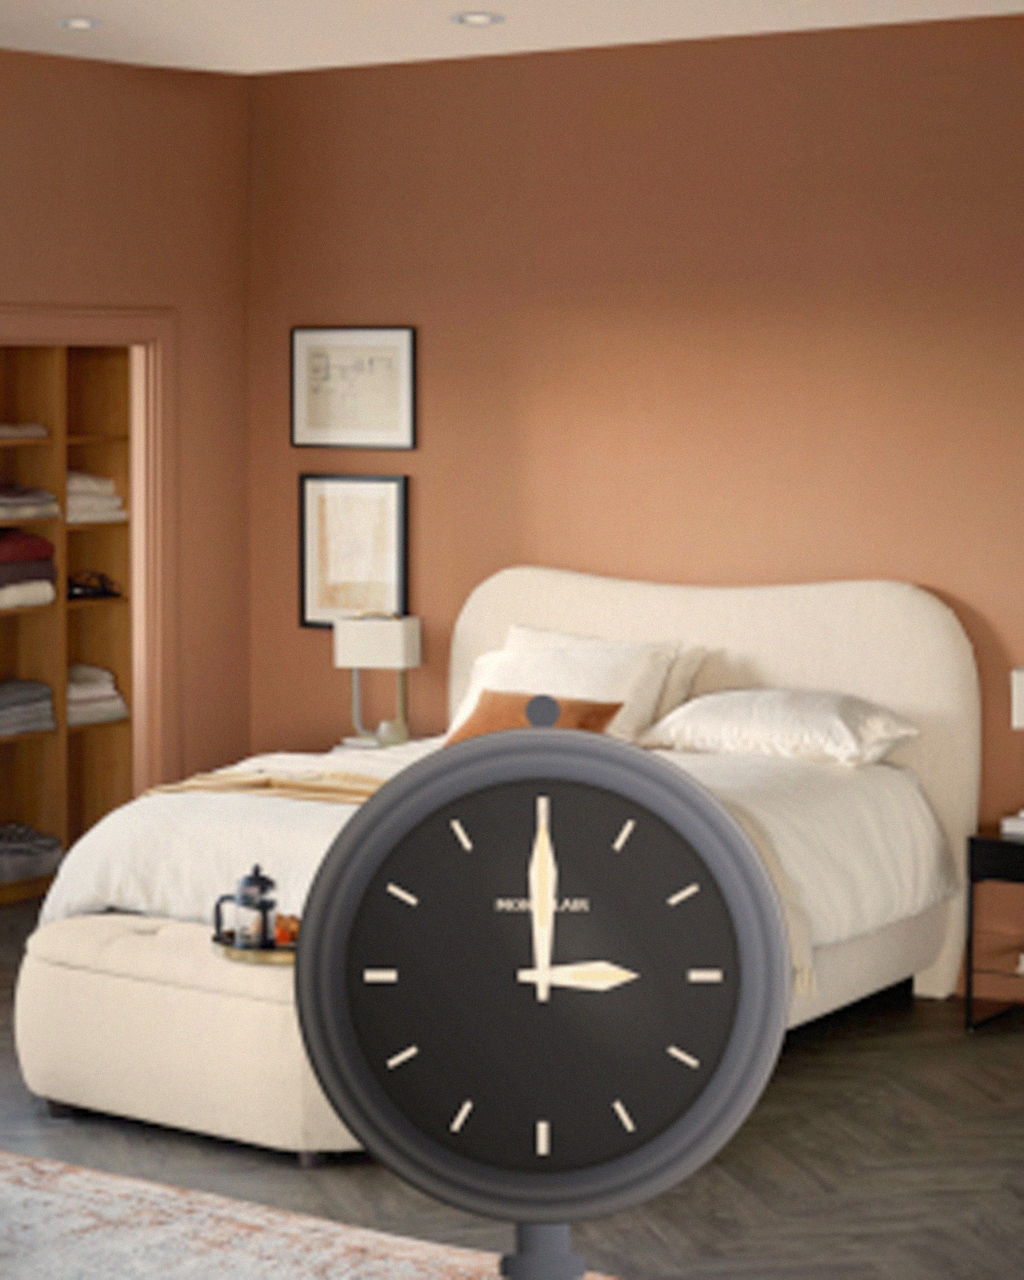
3:00
